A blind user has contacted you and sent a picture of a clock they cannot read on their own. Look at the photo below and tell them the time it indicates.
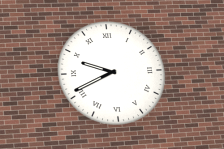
9:41
